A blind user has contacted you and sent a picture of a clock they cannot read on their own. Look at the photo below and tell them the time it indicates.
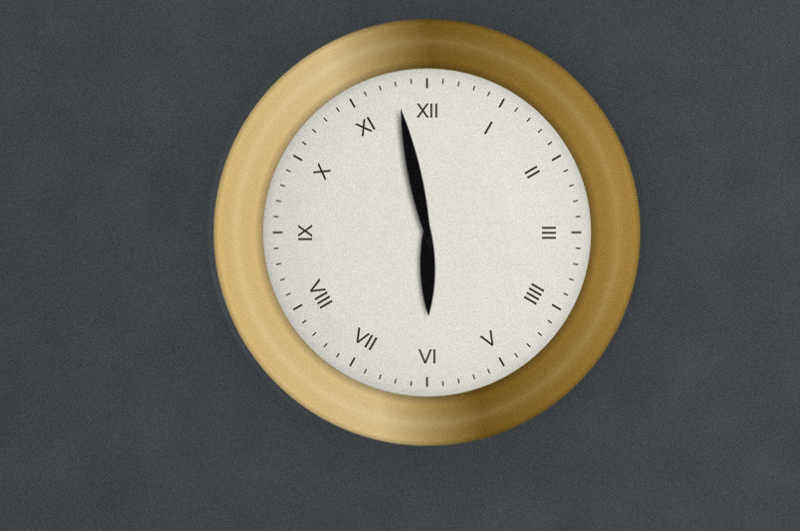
5:58
